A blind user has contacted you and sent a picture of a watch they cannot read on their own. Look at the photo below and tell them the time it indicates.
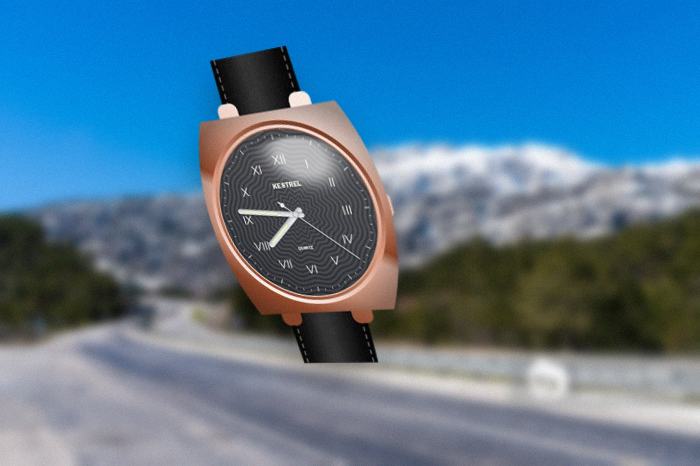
7:46:22
